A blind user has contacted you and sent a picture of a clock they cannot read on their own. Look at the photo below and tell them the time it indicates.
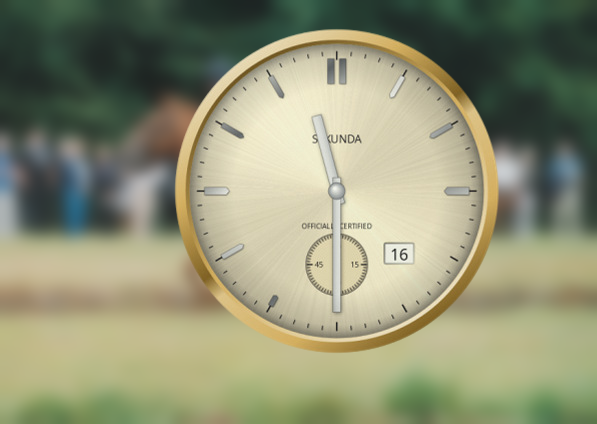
11:30
